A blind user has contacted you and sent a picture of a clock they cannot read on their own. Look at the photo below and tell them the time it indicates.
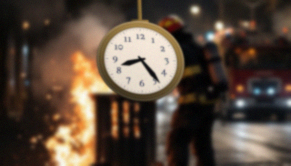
8:24
